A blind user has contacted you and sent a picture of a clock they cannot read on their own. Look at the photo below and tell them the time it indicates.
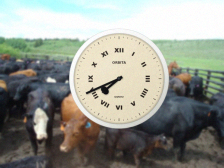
7:41
